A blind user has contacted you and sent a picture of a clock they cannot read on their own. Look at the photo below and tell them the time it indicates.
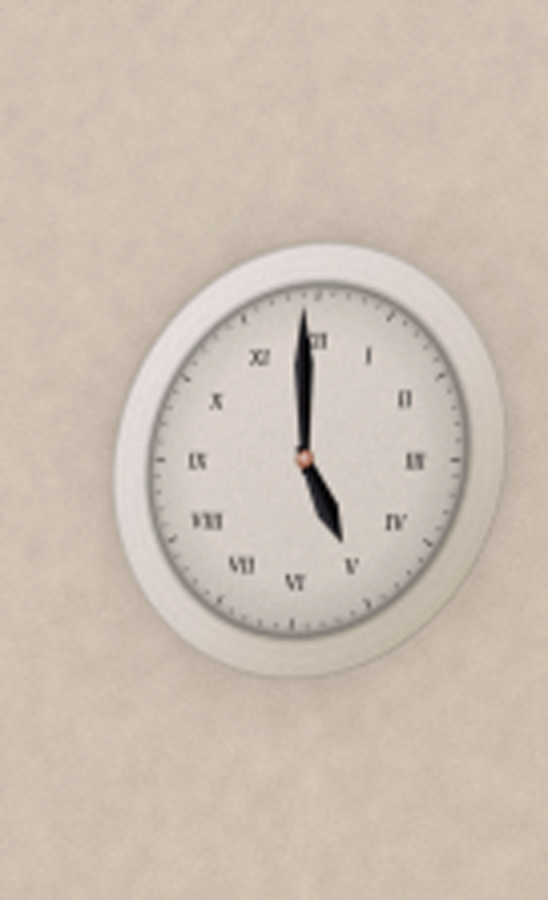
4:59
